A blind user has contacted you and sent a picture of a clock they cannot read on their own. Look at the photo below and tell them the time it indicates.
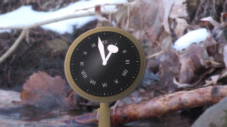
12:58
